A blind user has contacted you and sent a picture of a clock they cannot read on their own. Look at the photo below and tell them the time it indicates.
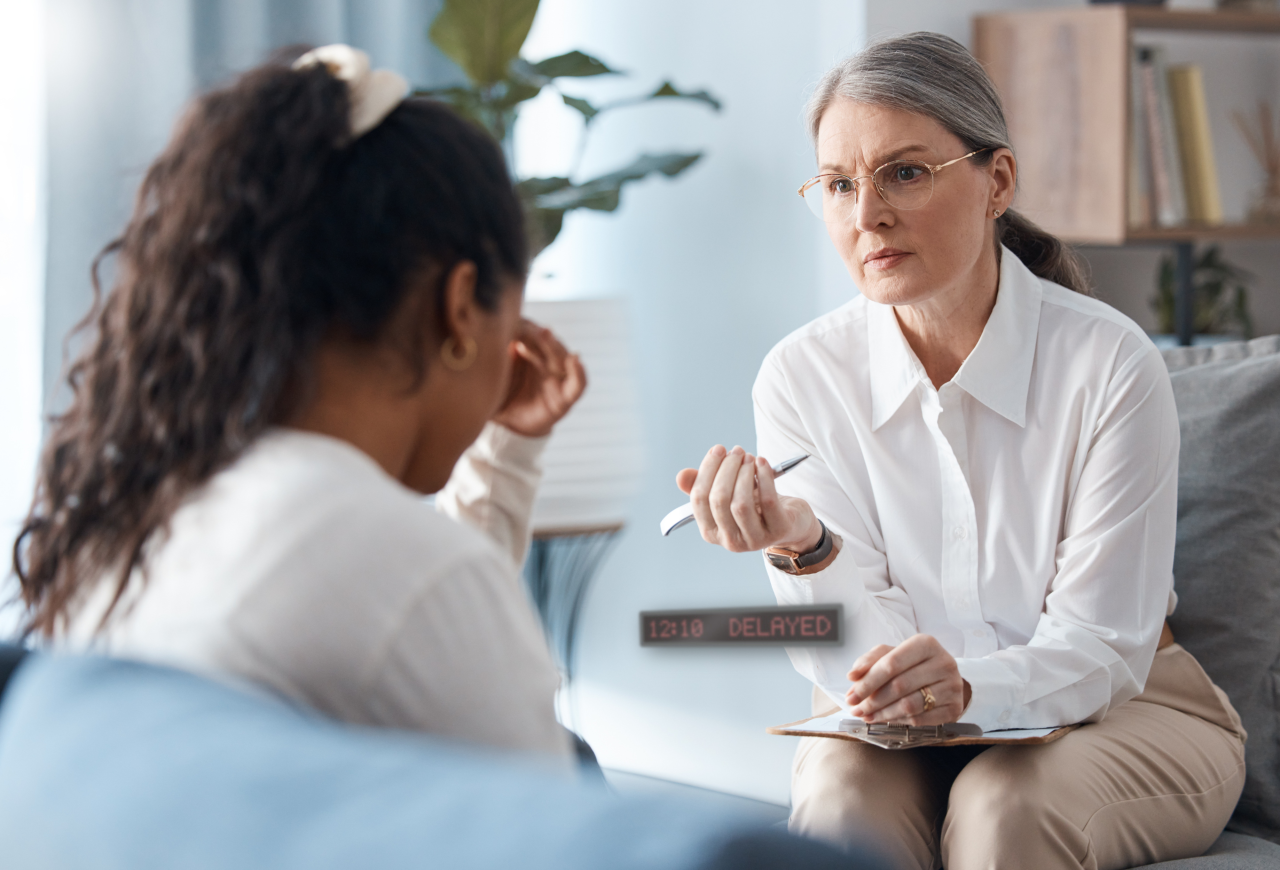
12:10
